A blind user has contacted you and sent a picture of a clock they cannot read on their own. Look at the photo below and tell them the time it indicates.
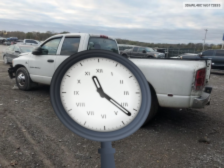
11:22
